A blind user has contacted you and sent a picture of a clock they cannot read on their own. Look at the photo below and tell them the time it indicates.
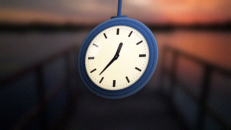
12:37
